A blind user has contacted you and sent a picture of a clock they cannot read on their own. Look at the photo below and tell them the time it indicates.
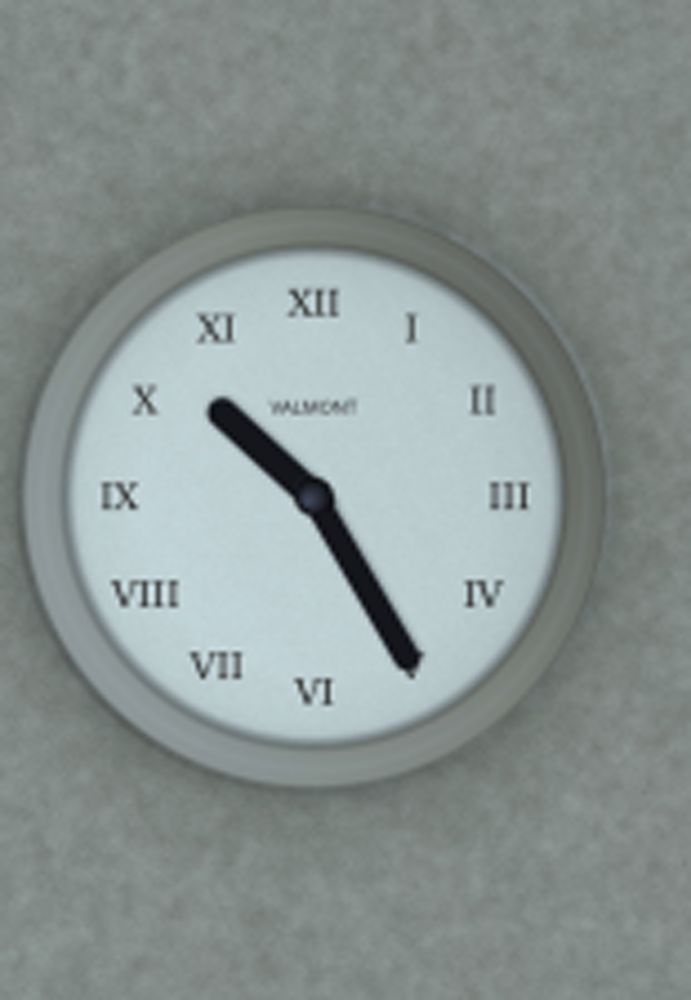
10:25
